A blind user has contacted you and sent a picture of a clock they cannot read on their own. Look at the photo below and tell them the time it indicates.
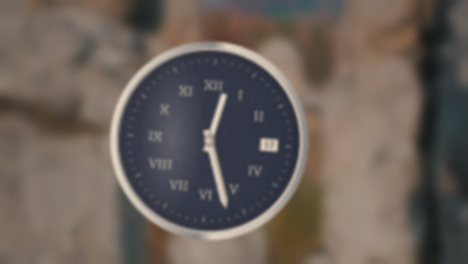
12:27
